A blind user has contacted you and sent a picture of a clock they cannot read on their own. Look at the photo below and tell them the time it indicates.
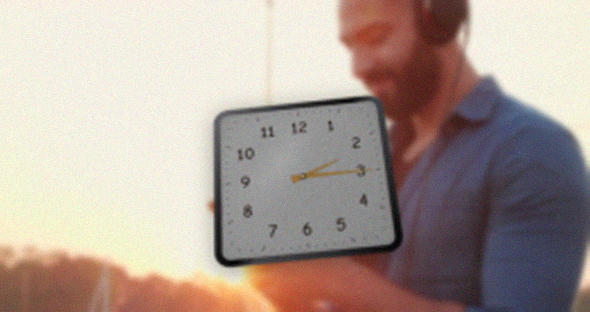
2:15
